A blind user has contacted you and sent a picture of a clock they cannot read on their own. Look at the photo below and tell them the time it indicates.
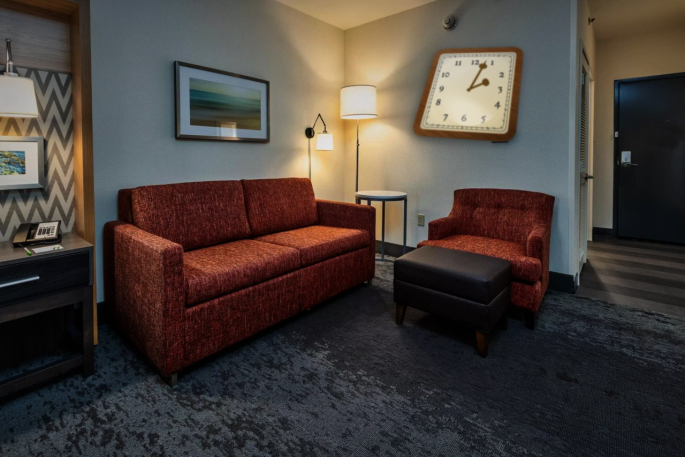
2:03
